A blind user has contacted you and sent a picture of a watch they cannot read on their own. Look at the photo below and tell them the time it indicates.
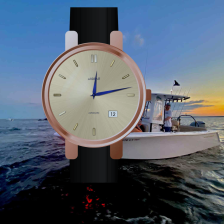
12:13
